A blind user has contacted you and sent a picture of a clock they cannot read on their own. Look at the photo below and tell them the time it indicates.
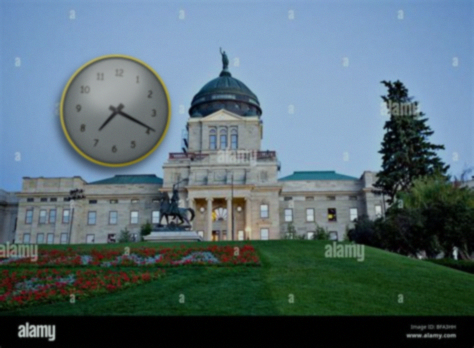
7:19
